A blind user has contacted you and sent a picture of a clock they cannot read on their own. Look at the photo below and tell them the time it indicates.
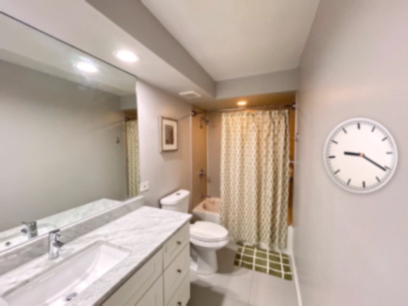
9:21
